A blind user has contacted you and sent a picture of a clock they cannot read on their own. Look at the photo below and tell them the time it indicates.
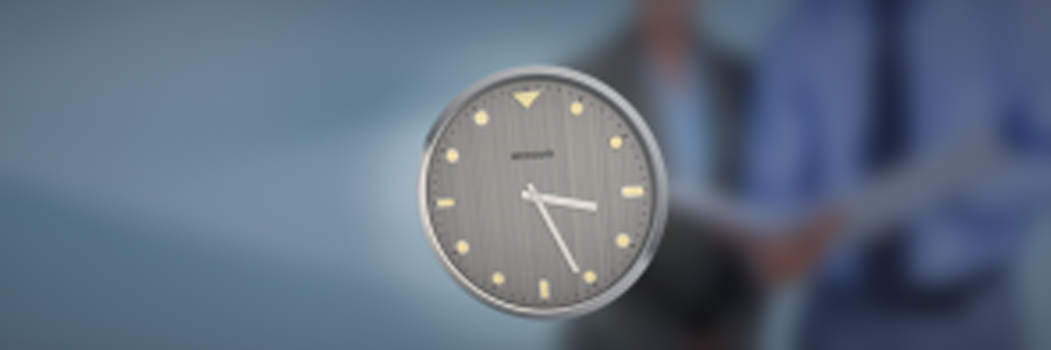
3:26
